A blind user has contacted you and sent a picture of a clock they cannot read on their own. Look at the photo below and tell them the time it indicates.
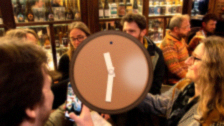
11:31
